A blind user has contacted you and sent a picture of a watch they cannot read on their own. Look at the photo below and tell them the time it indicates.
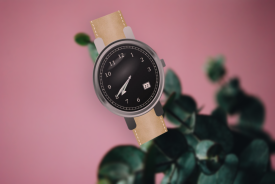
7:40
